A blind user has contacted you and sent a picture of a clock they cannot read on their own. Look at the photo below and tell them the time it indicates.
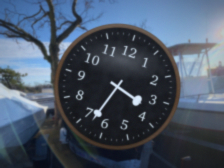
3:33
